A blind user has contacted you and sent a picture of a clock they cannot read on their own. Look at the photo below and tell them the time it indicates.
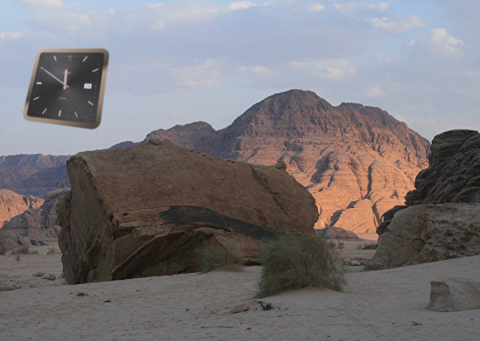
11:50
